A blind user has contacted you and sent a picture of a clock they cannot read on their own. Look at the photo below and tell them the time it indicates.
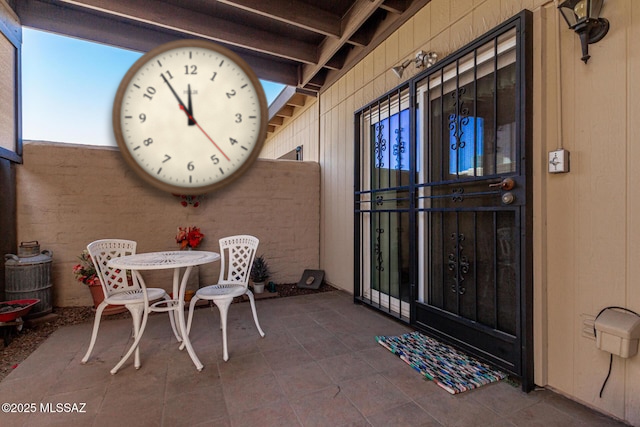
11:54:23
